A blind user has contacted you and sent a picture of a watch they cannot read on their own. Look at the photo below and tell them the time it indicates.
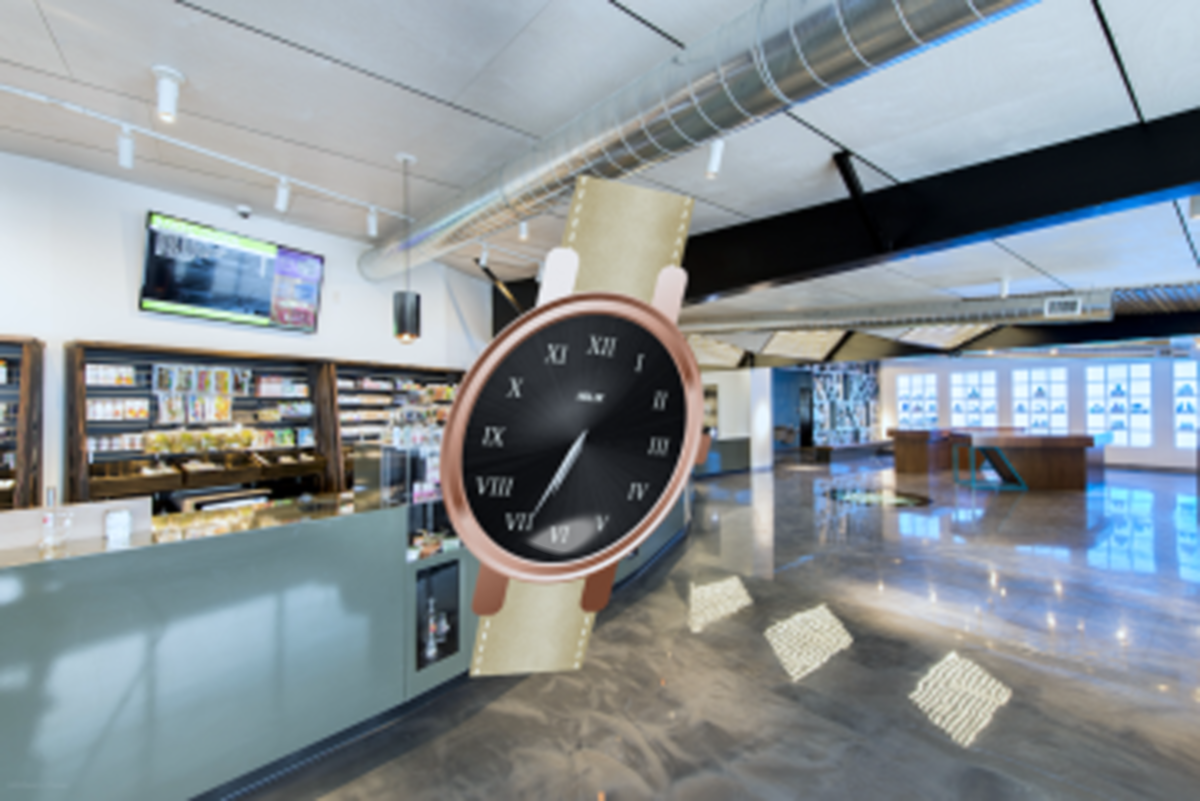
6:34
